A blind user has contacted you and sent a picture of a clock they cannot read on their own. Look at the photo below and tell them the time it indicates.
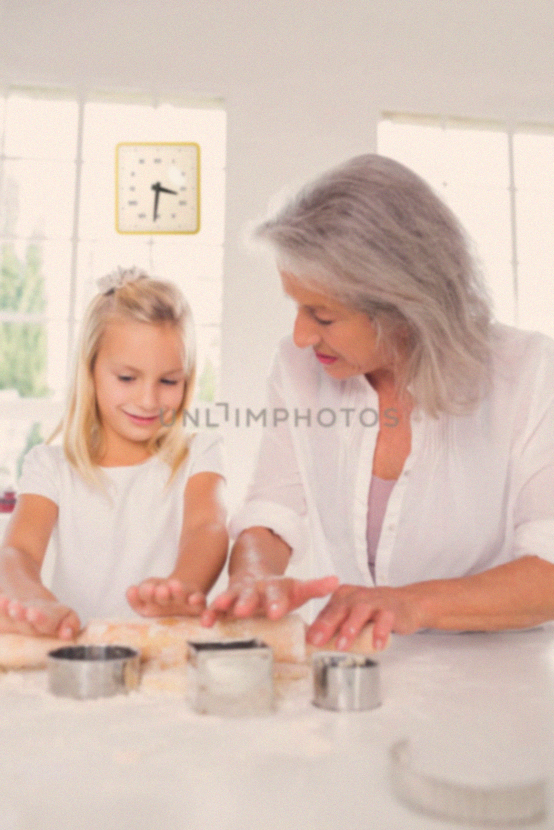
3:31
